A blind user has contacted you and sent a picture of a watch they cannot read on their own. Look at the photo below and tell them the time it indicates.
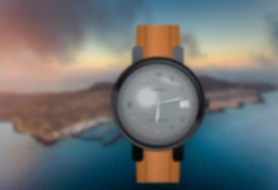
6:13
